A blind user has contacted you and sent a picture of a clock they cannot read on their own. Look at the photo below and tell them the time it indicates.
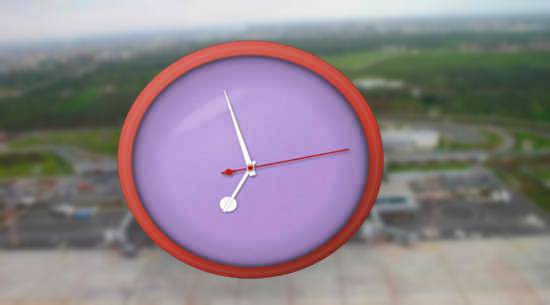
6:57:13
